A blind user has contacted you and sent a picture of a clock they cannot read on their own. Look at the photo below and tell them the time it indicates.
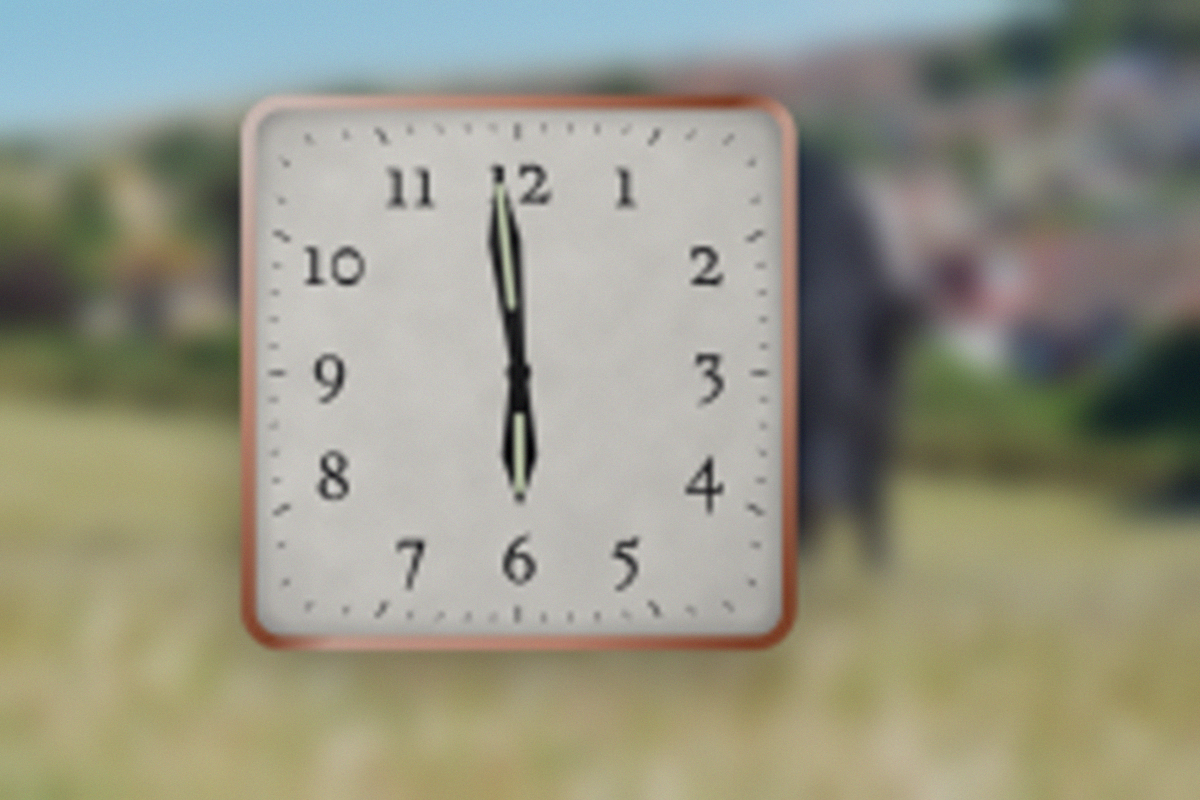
5:59
